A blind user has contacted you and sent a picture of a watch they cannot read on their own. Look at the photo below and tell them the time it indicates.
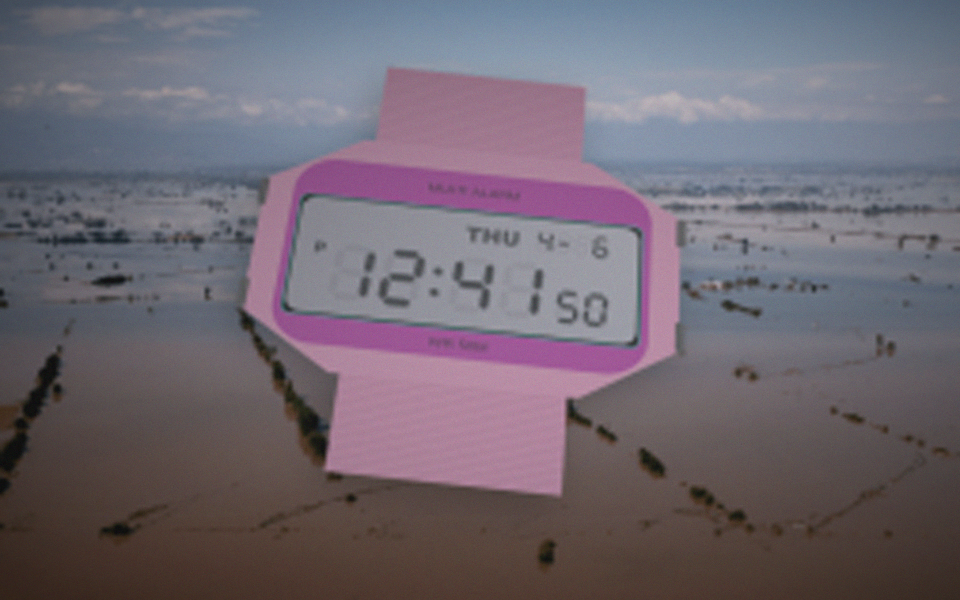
12:41:50
